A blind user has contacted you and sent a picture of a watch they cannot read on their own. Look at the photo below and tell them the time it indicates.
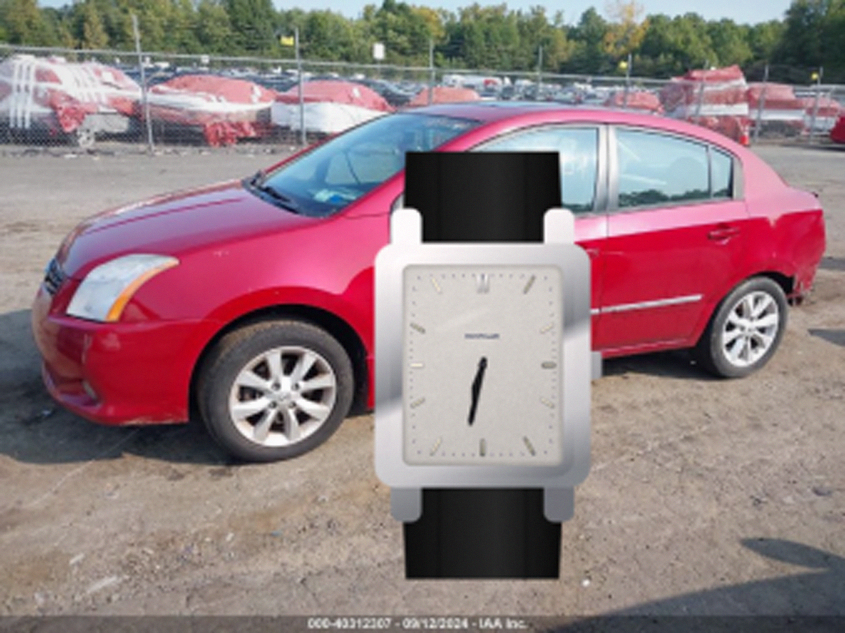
6:32
